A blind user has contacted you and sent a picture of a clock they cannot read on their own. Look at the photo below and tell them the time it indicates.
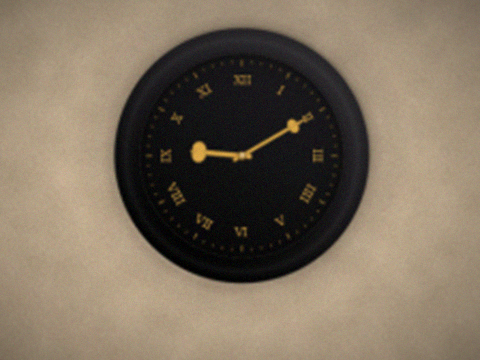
9:10
